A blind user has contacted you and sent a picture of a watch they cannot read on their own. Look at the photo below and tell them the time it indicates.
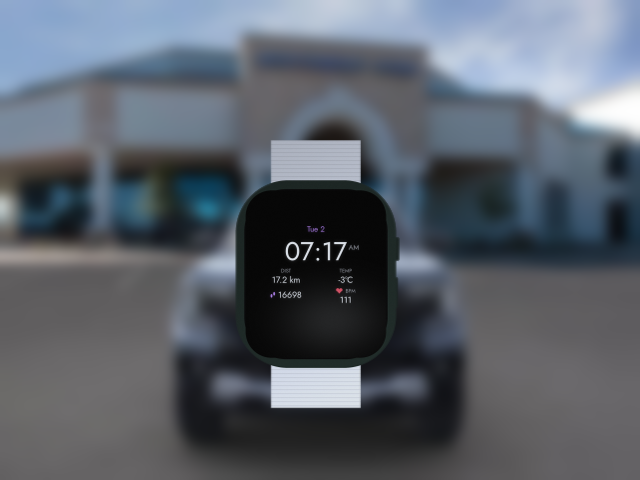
7:17
